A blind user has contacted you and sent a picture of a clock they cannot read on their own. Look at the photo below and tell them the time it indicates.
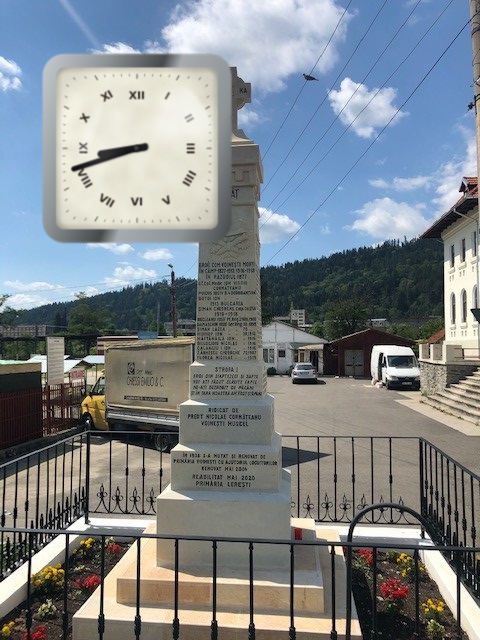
8:42
